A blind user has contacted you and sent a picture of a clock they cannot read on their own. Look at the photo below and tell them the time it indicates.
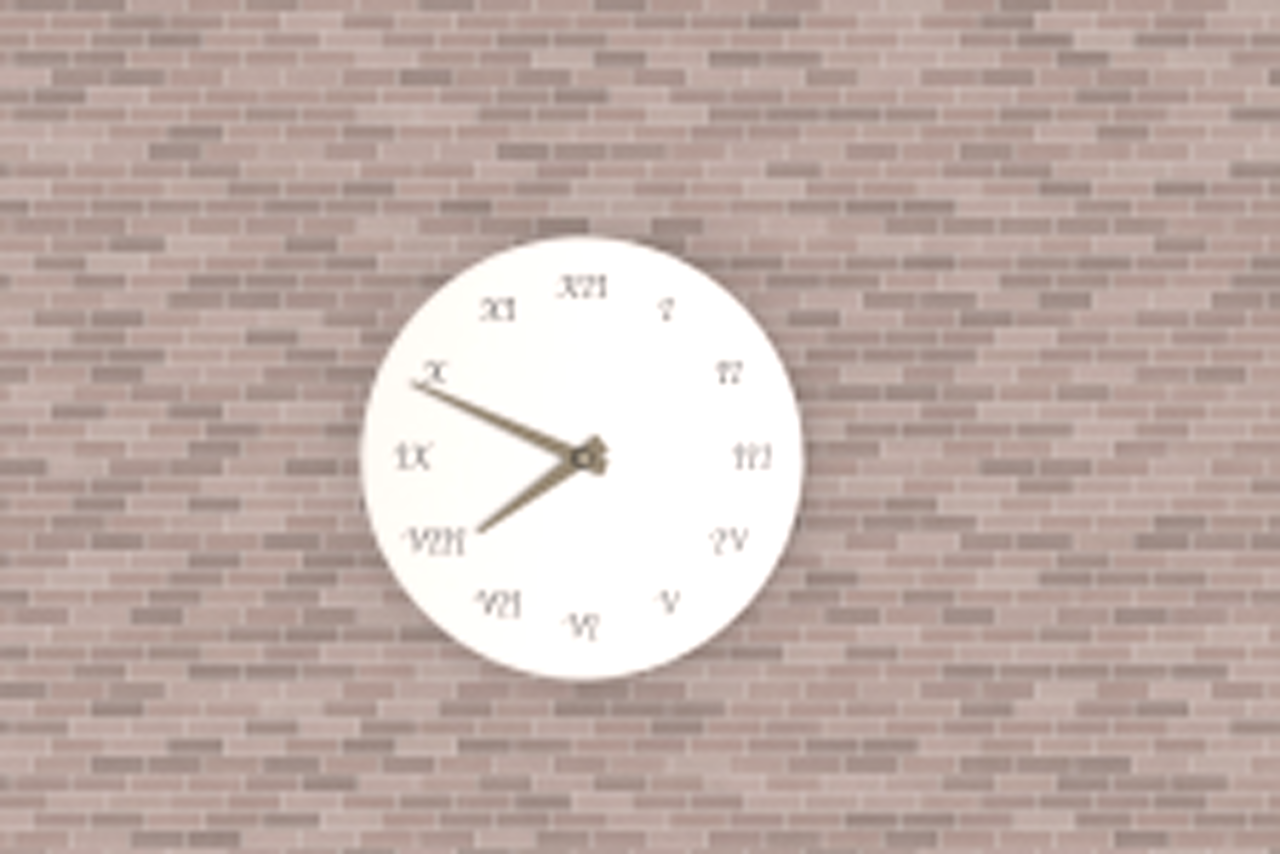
7:49
